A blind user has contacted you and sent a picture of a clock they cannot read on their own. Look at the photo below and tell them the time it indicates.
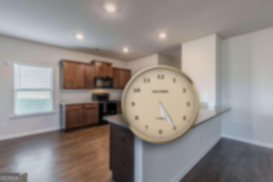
5:25
